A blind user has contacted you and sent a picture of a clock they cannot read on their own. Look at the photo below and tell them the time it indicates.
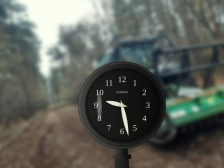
9:28
